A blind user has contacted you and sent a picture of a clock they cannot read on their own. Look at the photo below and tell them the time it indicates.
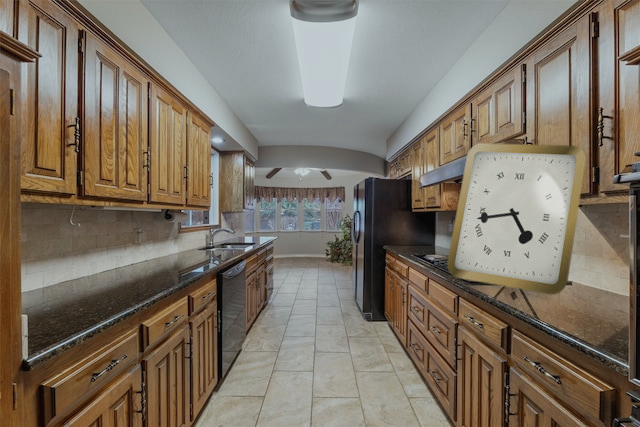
4:43
